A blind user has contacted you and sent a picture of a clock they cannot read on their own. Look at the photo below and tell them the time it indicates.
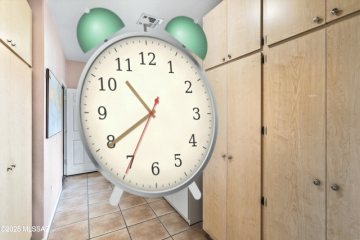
10:39:35
